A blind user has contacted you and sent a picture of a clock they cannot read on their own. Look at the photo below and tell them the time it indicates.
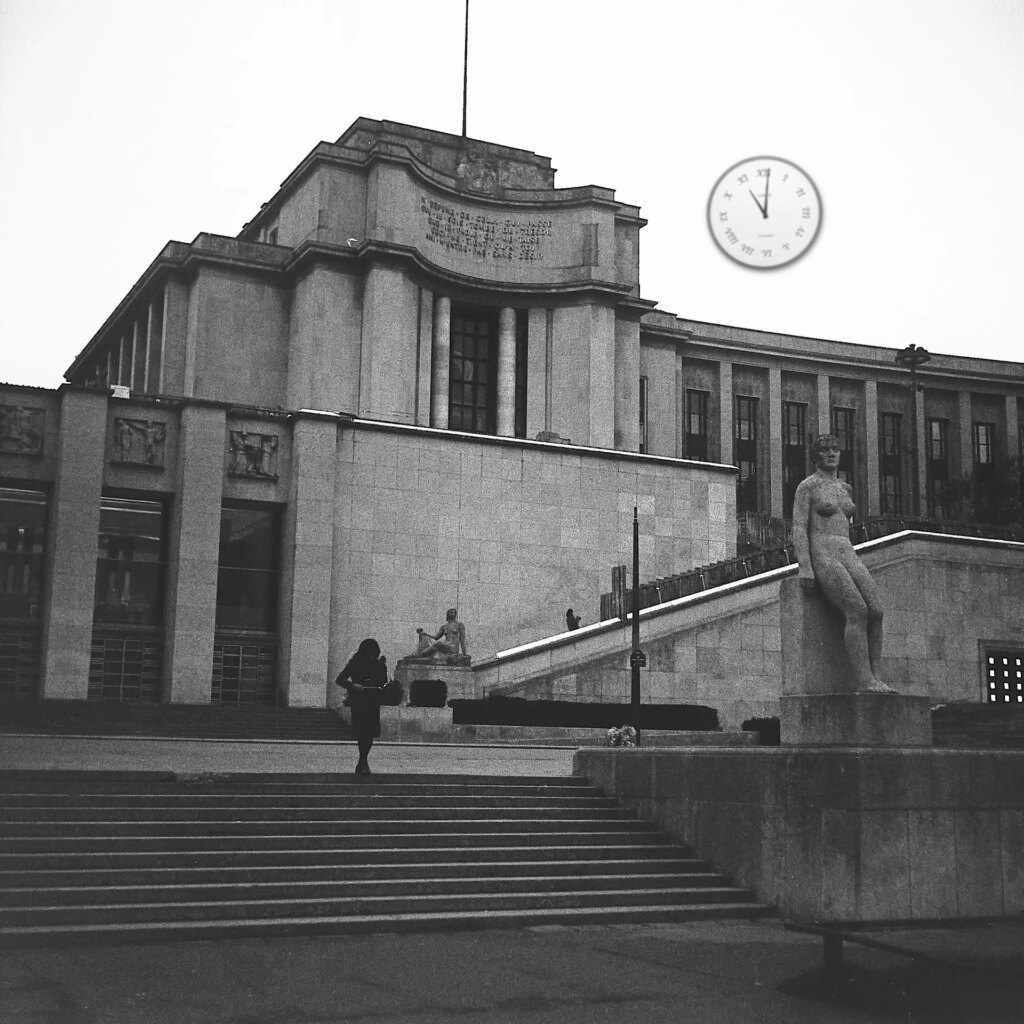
11:01
